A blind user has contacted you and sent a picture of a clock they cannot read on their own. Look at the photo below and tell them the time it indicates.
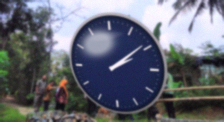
2:09
